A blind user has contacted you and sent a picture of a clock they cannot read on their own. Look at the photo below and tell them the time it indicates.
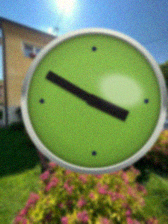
3:50
